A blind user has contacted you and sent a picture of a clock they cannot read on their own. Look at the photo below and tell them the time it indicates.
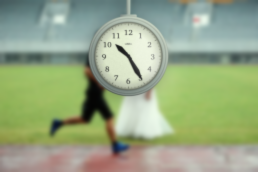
10:25
